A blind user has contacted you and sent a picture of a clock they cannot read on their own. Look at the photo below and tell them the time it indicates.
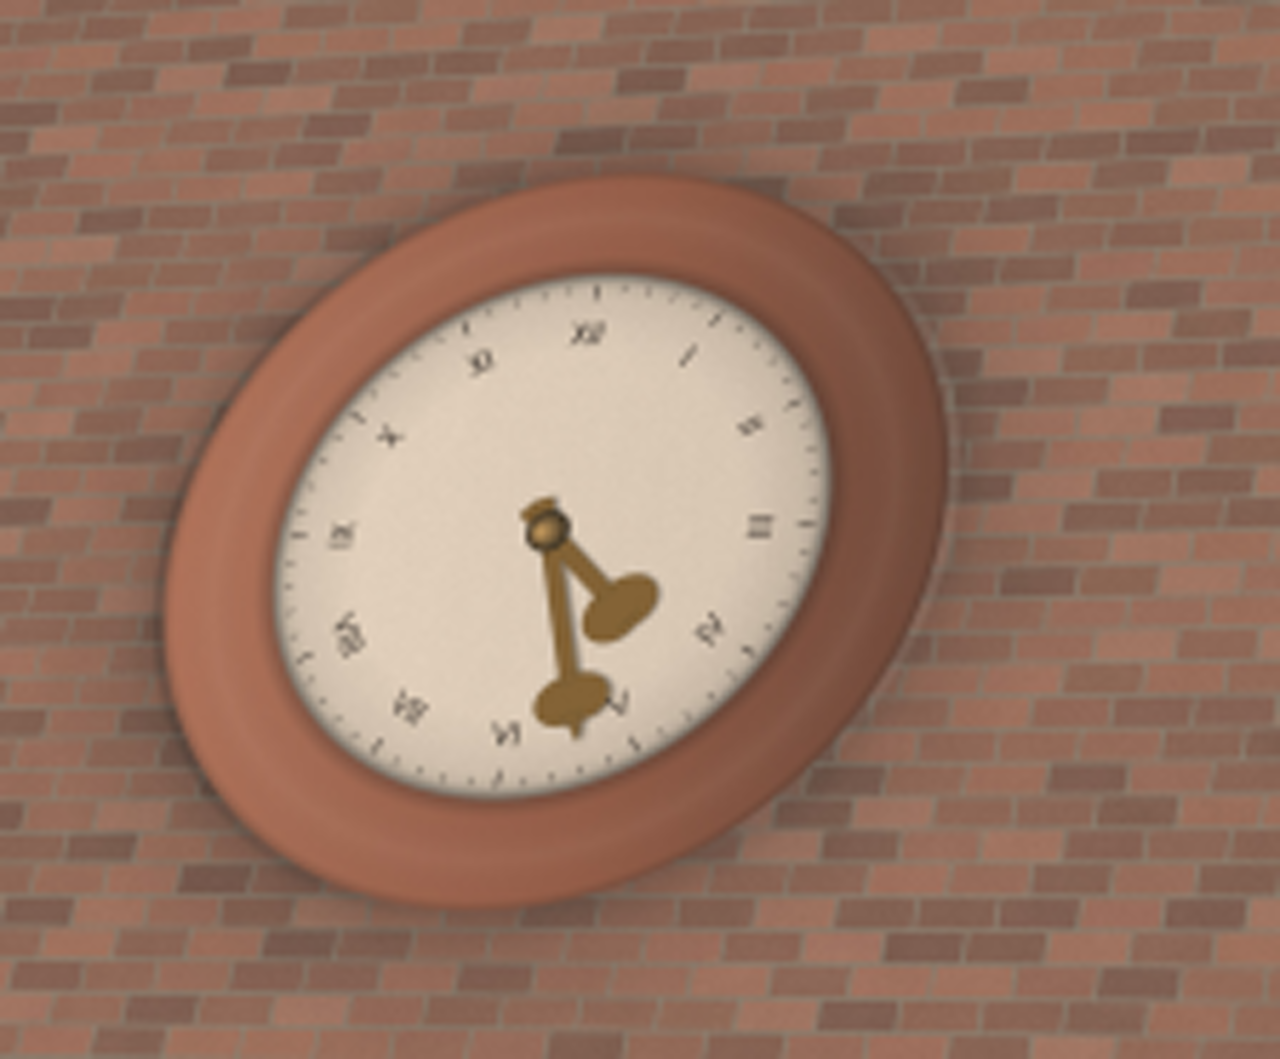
4:27
